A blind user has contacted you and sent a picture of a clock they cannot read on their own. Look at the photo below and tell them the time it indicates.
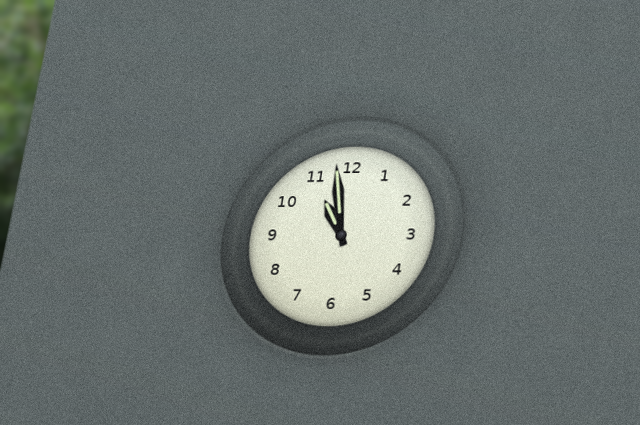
10:58
